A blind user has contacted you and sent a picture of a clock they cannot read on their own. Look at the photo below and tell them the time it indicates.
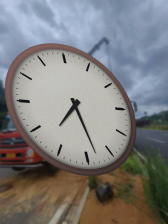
7:28
